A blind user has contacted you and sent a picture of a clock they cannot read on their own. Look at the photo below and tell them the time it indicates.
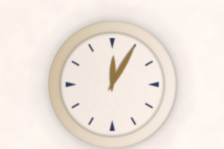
12:05
